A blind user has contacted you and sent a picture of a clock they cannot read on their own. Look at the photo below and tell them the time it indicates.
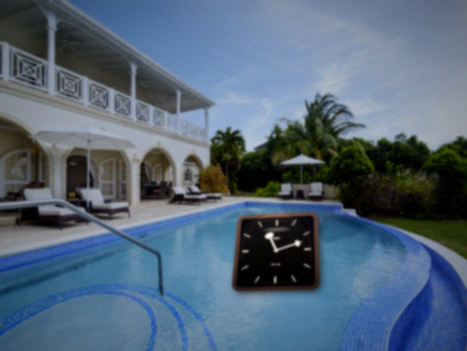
11:12
